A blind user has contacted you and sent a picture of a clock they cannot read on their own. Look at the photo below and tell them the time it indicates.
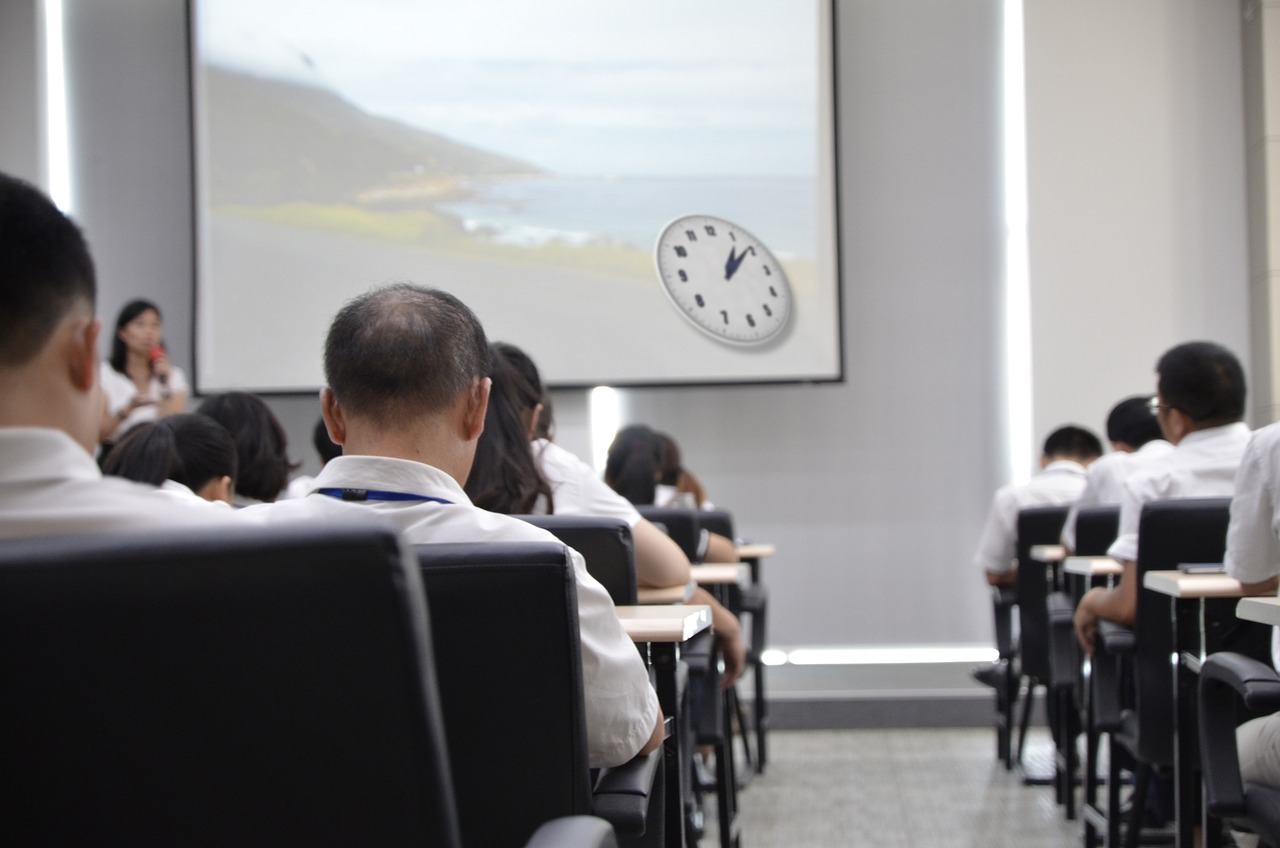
1:09
